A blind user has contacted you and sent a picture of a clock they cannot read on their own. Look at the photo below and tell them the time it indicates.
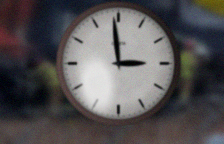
2:59
